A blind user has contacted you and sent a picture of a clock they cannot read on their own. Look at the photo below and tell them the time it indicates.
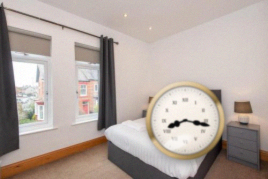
8:17
